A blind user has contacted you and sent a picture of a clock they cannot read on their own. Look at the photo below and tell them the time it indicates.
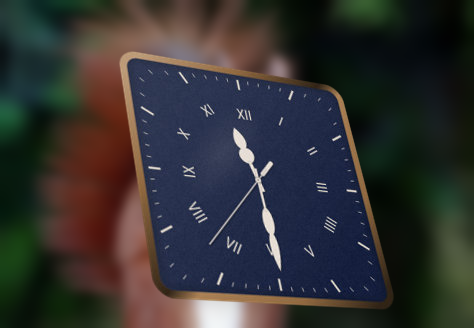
11:29:37
